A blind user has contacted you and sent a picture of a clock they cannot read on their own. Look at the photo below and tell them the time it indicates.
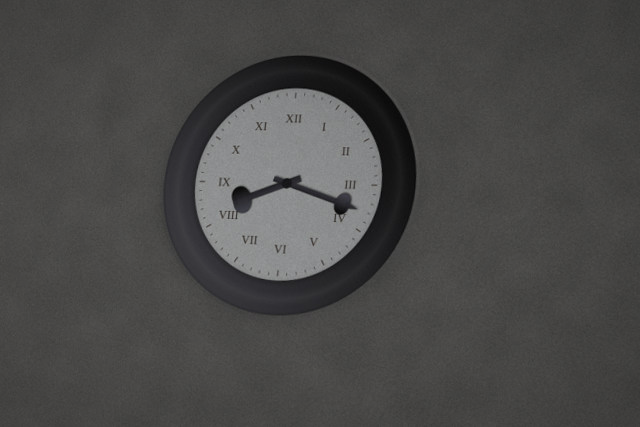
8:18
